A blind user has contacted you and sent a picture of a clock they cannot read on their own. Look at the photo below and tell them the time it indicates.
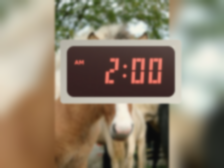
2:00
